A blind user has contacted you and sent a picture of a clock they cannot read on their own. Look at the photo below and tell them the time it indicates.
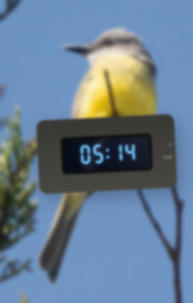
5:14
